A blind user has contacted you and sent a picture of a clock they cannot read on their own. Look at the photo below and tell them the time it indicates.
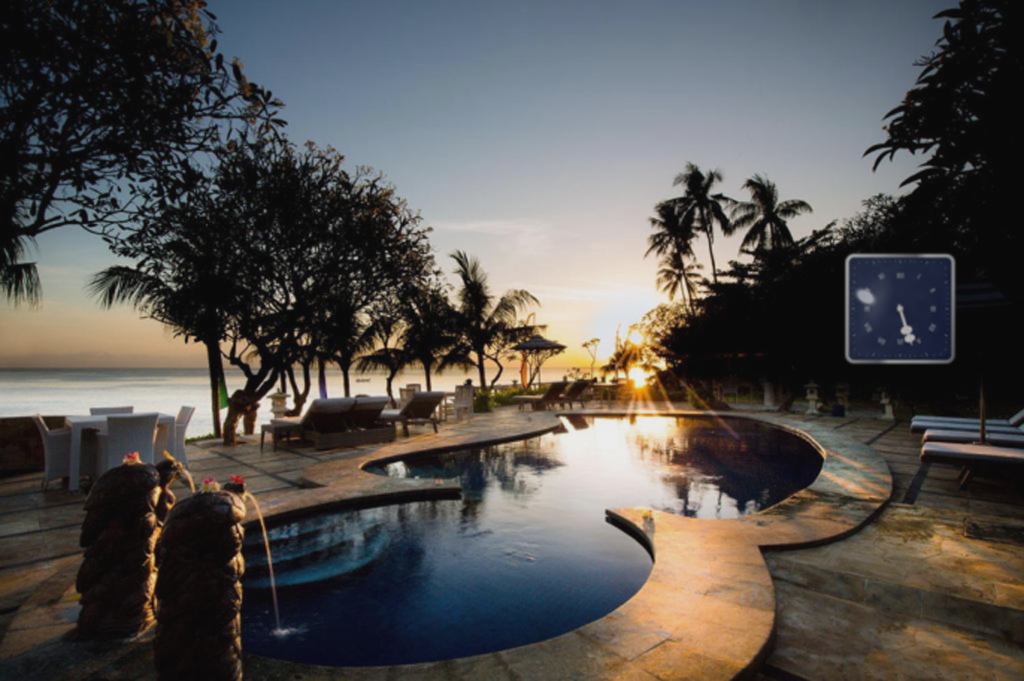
5:27
